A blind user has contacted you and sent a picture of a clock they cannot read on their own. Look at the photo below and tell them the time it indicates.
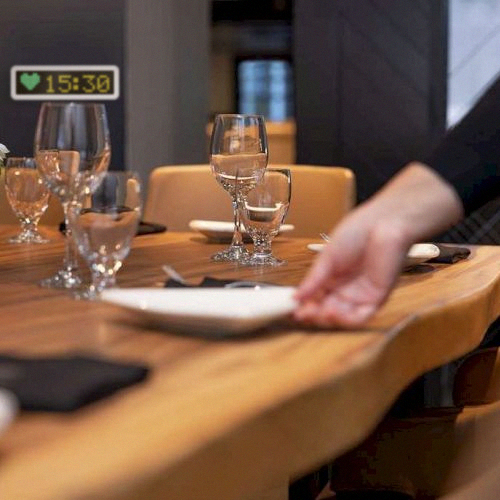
15:30
